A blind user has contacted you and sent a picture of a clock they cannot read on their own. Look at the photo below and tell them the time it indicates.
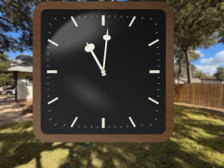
11:01
